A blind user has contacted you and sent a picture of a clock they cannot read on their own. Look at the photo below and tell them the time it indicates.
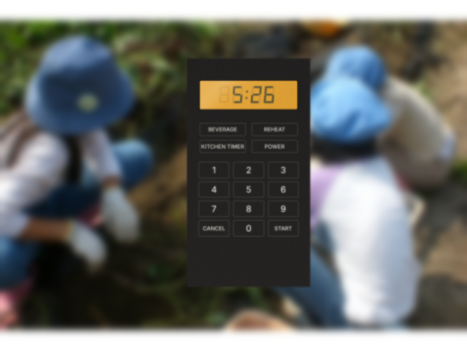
5:26
